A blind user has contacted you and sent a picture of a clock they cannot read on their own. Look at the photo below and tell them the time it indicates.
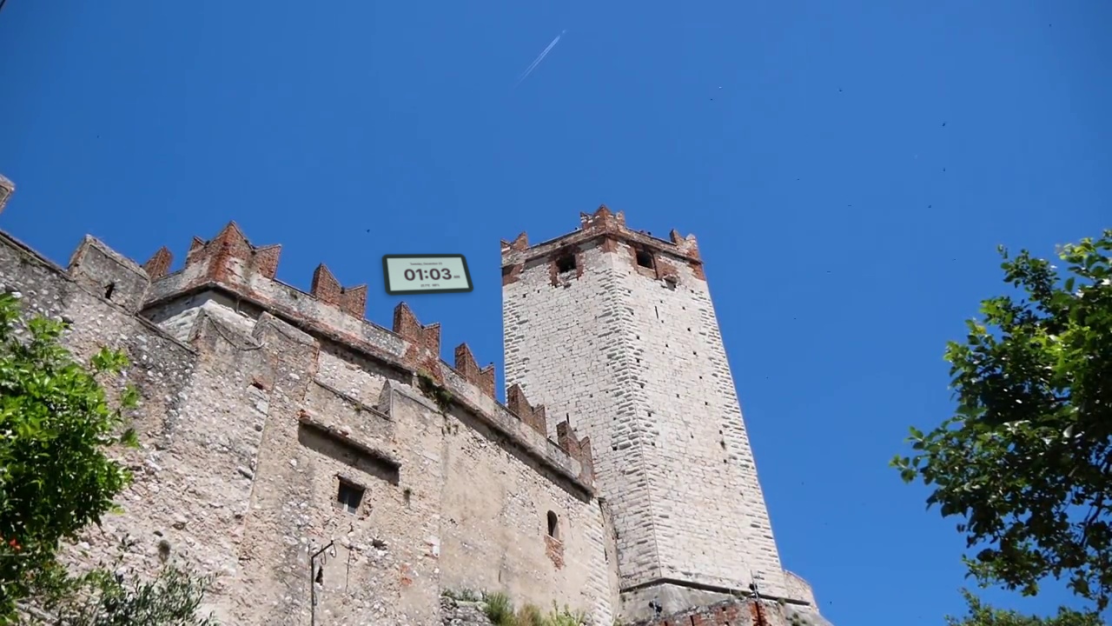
1:03
